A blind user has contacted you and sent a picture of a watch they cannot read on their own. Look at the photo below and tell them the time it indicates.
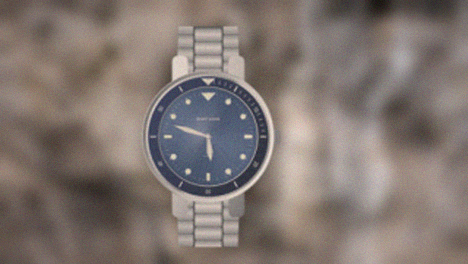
5:48
